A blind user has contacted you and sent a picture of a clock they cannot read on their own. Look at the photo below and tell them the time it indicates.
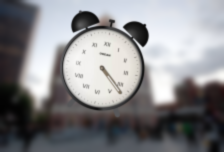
4:22
